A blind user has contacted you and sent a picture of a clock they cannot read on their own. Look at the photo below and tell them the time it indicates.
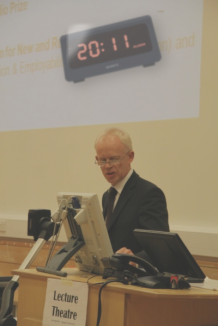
20:11
